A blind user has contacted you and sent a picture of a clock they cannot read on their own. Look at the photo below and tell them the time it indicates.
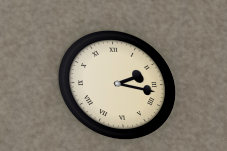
2:17
